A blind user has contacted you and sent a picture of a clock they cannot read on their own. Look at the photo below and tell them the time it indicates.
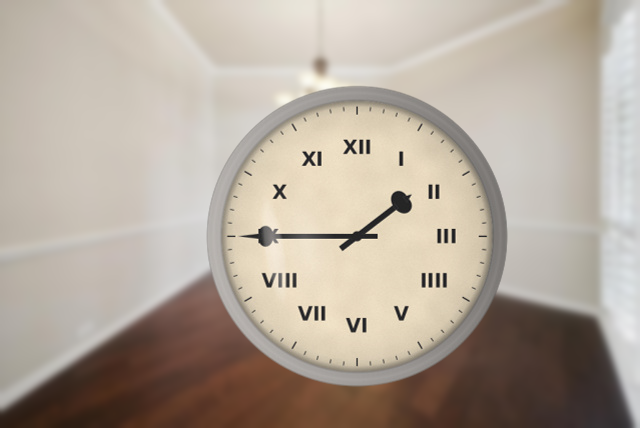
1:45
